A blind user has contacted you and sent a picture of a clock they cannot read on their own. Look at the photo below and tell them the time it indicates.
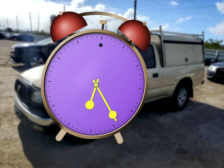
6:24
